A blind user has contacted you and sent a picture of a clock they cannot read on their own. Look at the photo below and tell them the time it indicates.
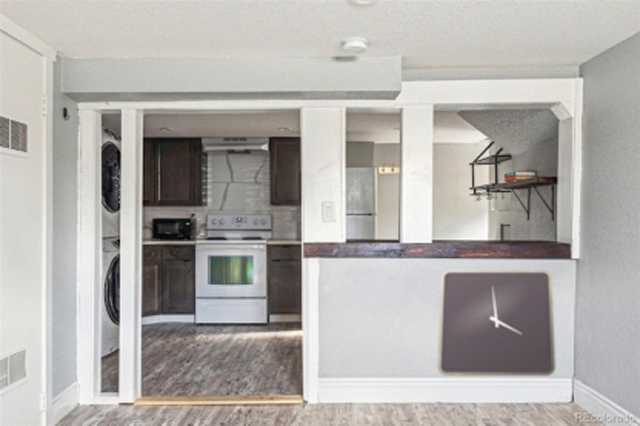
3:59
